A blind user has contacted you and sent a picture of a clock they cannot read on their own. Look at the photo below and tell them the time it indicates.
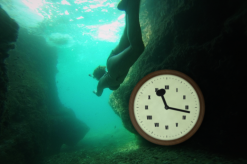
11:17
